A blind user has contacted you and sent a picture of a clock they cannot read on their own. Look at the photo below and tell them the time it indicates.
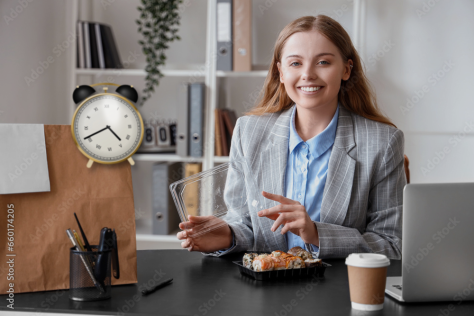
4:41
